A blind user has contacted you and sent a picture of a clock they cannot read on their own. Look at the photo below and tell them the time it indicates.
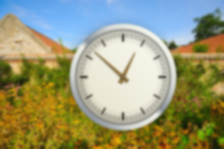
12:52
